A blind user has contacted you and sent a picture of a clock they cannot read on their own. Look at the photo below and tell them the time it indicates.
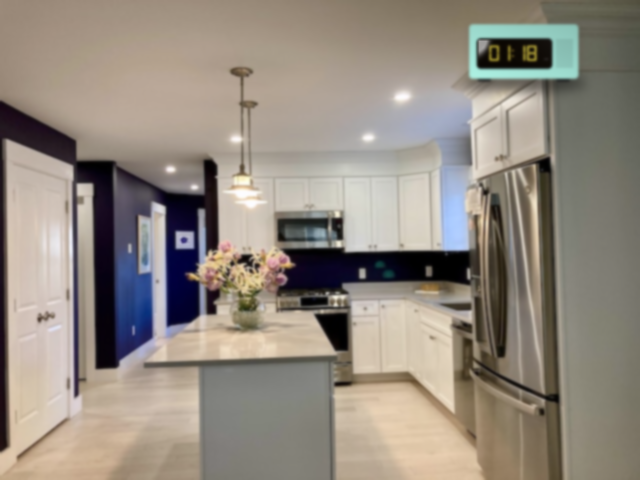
1:18
